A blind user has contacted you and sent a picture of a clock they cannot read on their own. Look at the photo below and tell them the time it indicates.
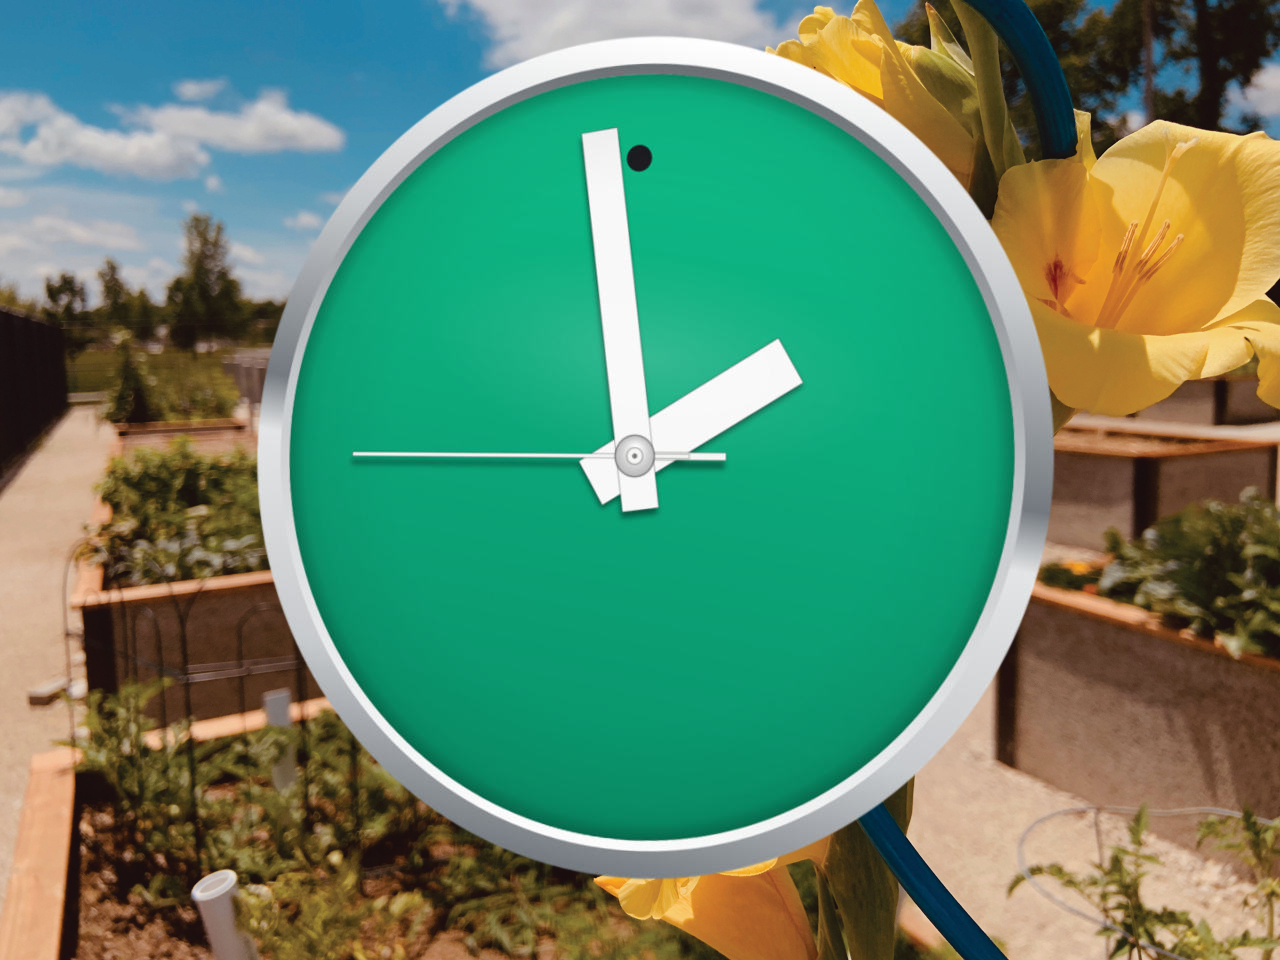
1:58:45
